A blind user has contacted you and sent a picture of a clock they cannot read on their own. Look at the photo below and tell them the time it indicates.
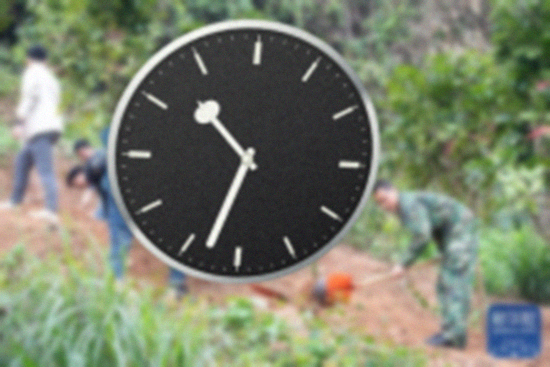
10:33
